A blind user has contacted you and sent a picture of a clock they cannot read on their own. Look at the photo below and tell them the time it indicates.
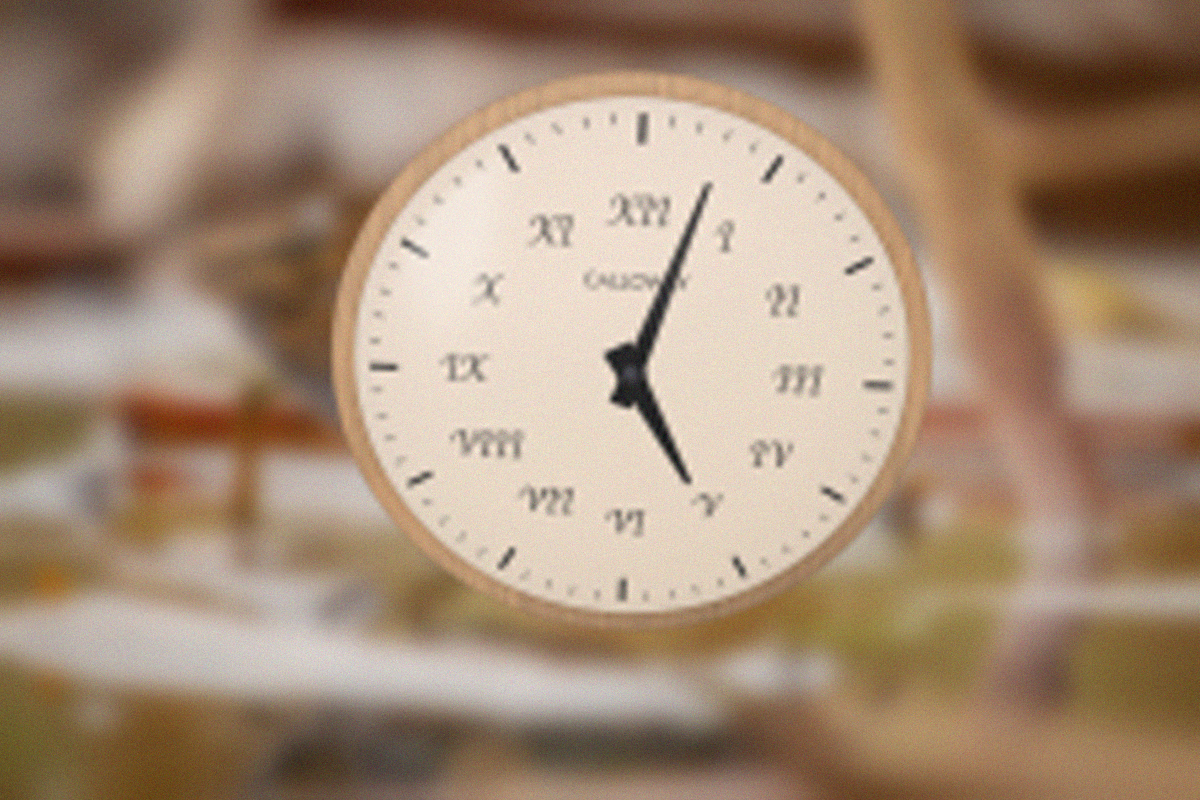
5:03
